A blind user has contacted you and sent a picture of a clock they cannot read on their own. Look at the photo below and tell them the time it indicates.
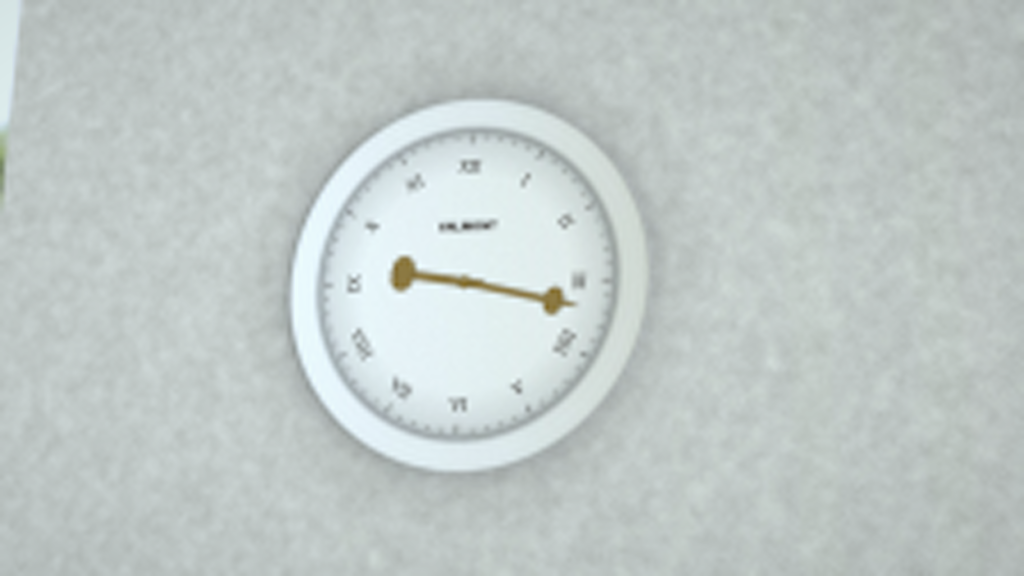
9:17
